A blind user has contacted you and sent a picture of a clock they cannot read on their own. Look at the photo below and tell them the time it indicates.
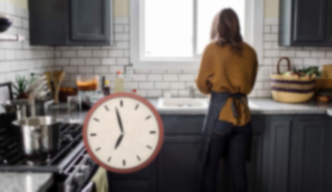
6:58
